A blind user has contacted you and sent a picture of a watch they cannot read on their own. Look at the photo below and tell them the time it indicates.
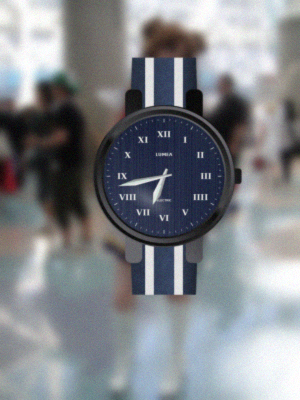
6:43
